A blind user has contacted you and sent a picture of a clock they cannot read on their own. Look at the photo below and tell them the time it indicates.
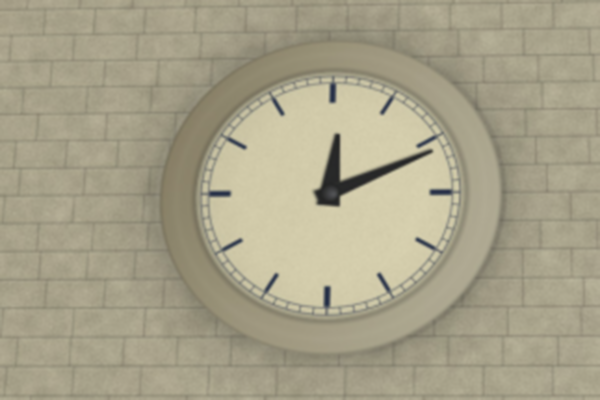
12:11
